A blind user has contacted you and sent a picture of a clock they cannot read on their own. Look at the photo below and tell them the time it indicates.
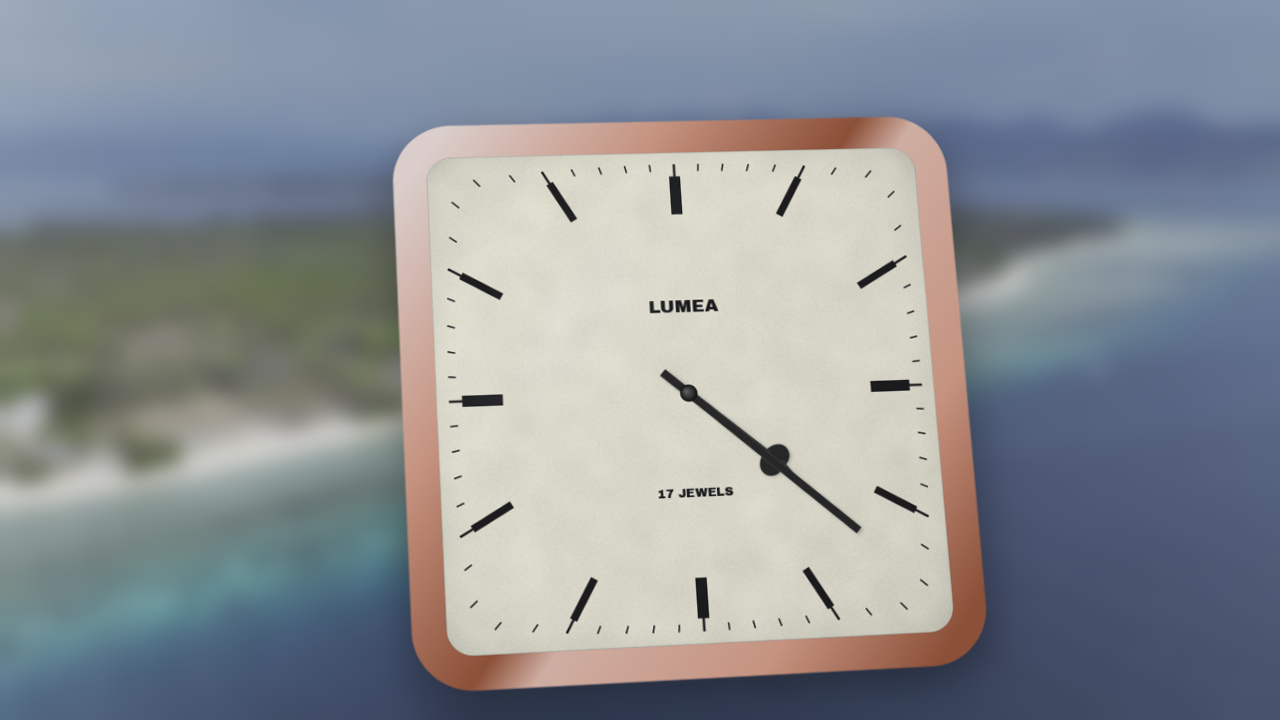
4:22
